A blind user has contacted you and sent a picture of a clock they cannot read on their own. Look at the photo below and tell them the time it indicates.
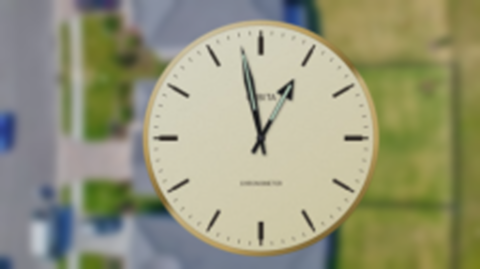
12:58
